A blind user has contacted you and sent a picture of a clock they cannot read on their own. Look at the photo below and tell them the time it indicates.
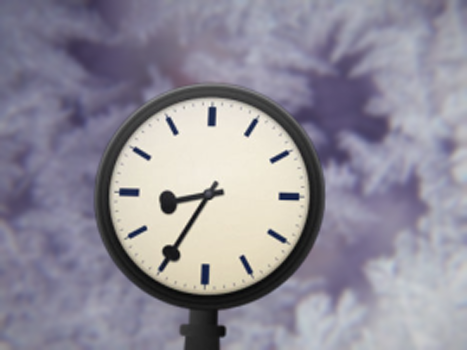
8:35
